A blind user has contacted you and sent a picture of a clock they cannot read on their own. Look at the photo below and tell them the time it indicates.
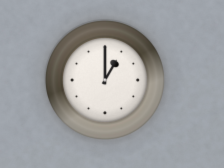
1:00
